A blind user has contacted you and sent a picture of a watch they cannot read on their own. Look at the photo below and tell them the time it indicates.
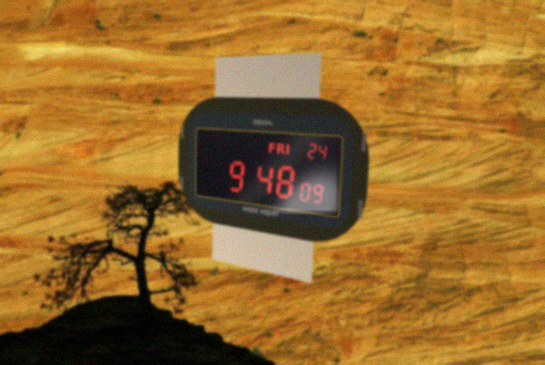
9:48:09
